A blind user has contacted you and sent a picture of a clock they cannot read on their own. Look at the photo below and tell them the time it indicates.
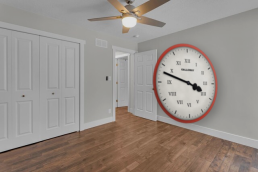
3:48
